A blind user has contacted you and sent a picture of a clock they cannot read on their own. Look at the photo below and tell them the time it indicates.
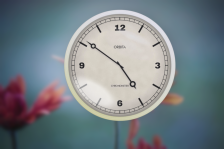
4:51
